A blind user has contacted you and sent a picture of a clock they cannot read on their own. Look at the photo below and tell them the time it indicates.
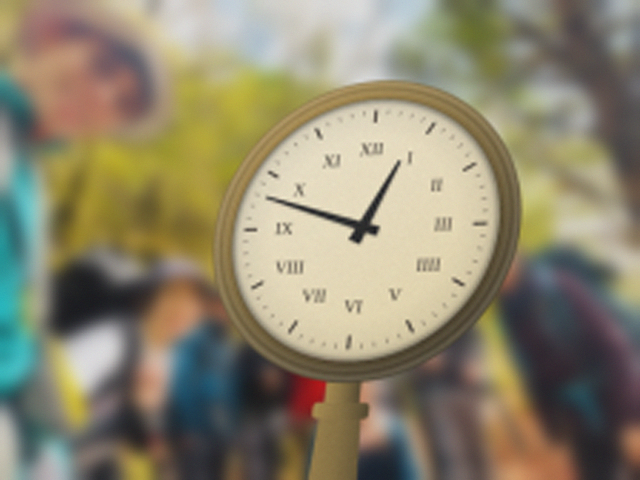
12:48
